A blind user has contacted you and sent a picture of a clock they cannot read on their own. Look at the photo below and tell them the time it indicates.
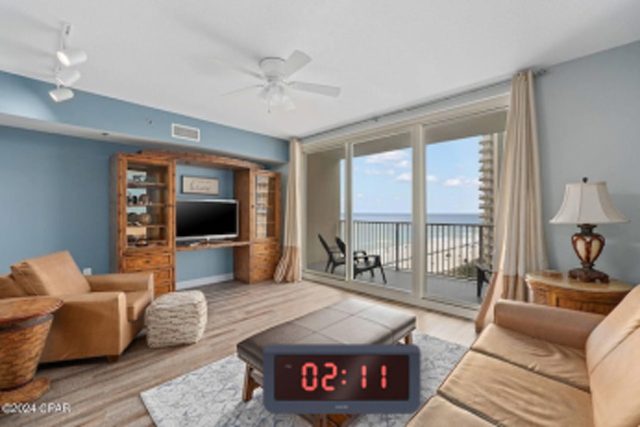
2:11
